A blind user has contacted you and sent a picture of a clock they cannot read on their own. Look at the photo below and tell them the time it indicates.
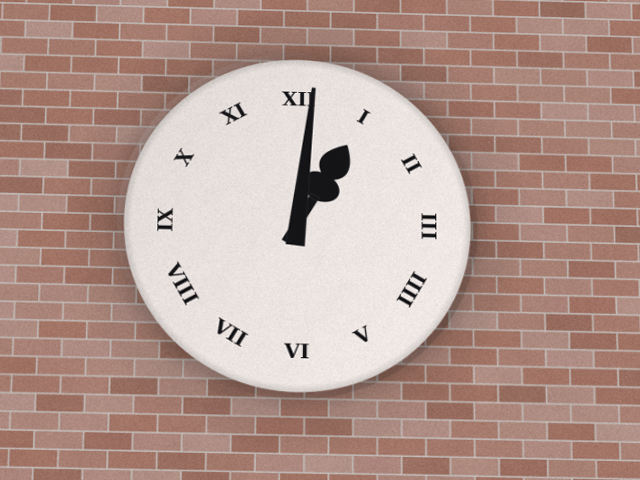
1:01
